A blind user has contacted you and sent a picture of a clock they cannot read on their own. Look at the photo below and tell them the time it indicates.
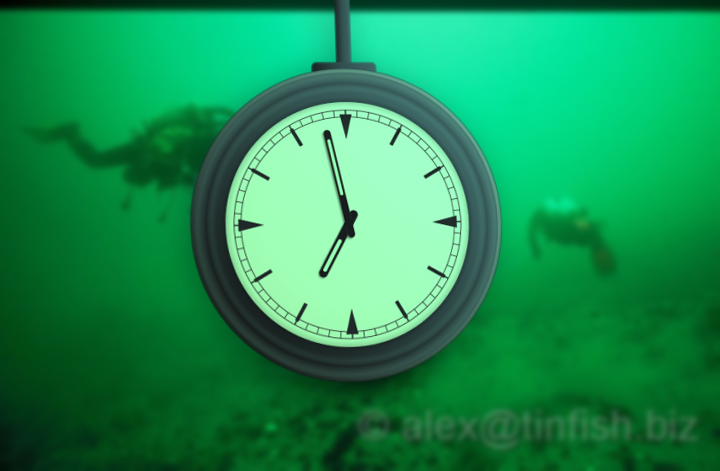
6:58
